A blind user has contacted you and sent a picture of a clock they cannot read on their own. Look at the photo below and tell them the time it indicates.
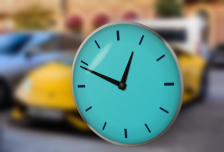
12:49
